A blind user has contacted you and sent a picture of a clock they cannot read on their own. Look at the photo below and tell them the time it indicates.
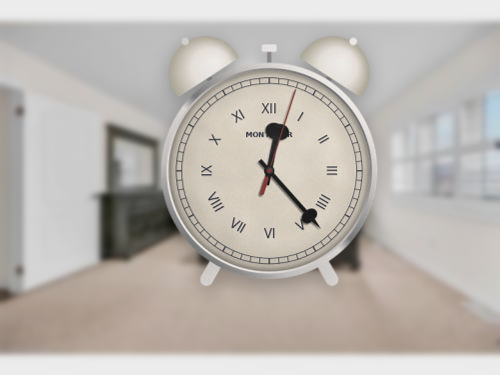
12:23:03
